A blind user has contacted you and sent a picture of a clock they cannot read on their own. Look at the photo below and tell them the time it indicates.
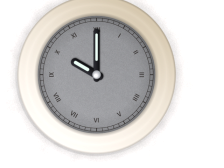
10:00
